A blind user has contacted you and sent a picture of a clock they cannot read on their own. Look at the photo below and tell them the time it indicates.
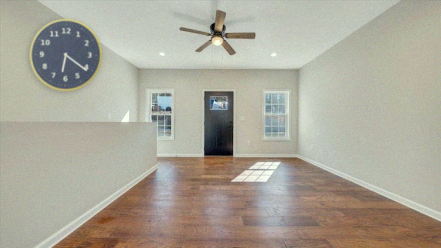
6:21
